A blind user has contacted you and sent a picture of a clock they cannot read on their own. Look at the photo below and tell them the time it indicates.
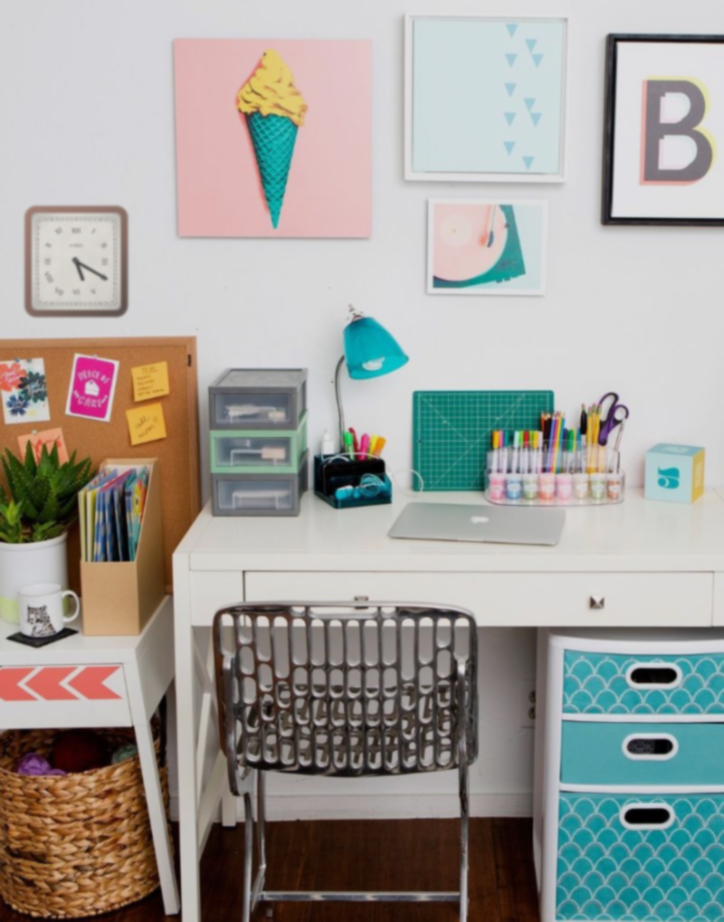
5:20
